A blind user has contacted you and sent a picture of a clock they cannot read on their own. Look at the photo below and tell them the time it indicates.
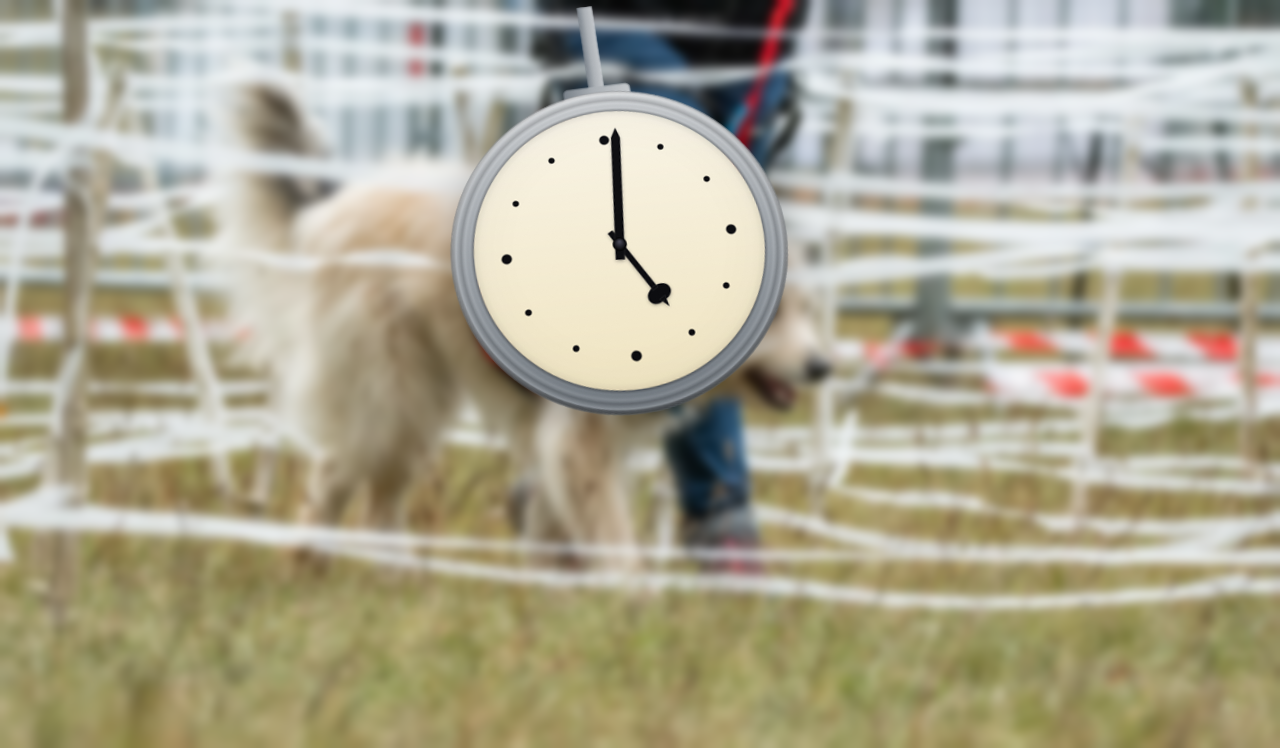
5:01
